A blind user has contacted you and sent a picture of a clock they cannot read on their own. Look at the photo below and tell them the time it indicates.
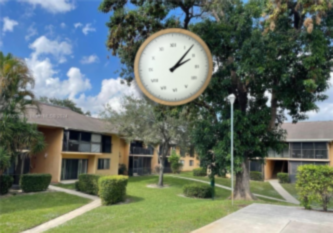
2:07
